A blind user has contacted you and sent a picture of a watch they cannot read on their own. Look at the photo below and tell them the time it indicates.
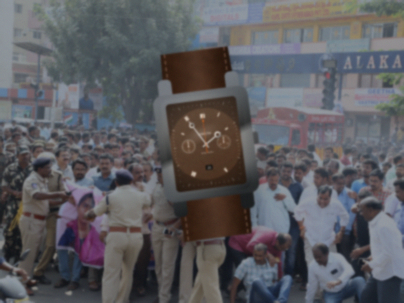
1:55
